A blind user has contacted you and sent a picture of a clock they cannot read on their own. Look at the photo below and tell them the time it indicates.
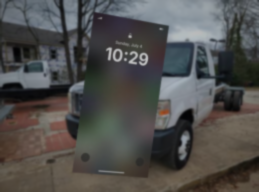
10:29
